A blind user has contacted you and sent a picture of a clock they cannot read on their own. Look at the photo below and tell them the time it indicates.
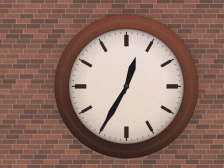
12:35
